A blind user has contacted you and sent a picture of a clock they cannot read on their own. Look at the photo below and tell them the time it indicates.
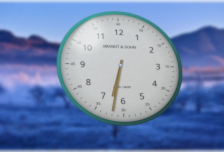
6:32
